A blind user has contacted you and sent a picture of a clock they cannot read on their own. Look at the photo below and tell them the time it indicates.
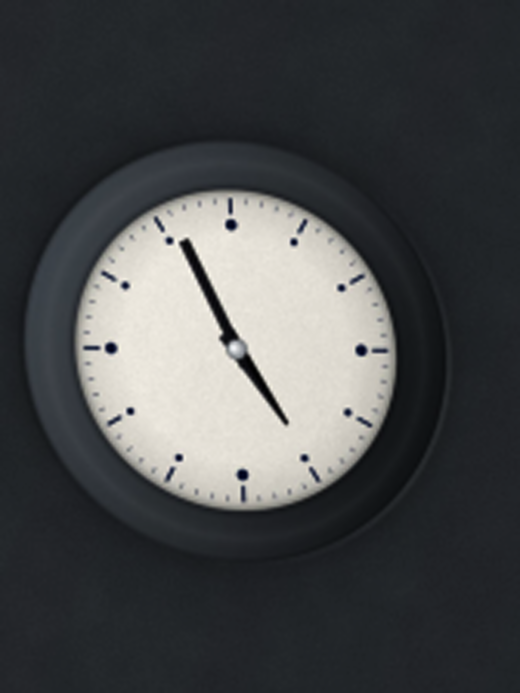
4:56
